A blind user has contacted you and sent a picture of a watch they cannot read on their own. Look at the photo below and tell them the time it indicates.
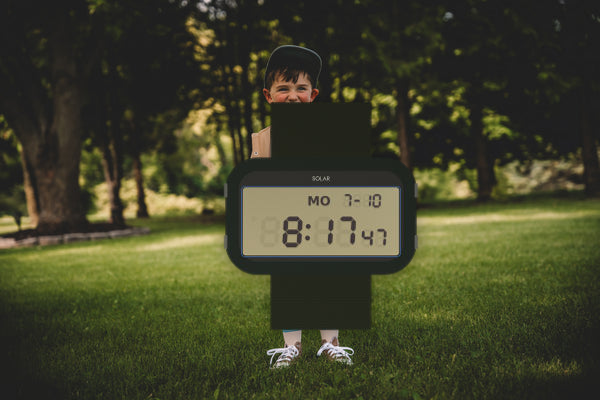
8:17:47
